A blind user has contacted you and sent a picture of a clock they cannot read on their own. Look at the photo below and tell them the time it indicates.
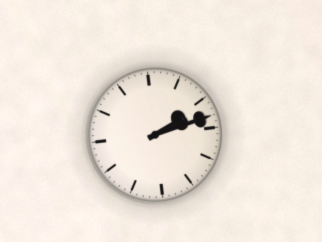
2:13
